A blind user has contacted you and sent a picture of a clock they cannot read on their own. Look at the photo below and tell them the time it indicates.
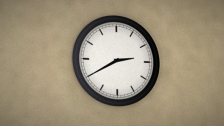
2:40
